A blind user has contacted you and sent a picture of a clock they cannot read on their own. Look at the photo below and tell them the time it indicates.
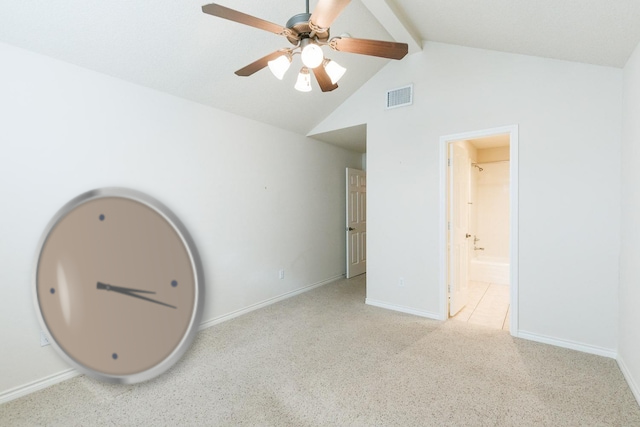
3:18
